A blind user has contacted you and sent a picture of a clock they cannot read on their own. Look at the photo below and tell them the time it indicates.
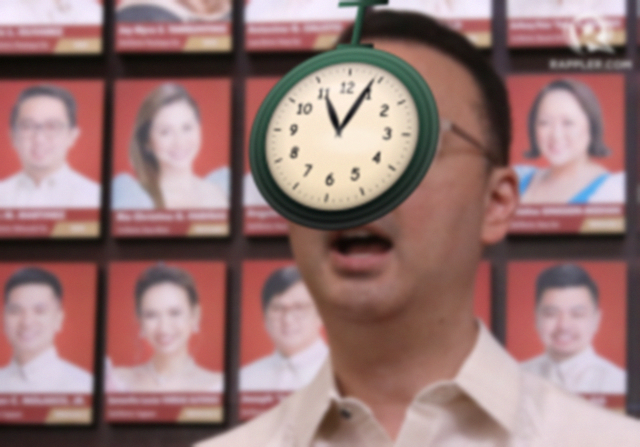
11:04
